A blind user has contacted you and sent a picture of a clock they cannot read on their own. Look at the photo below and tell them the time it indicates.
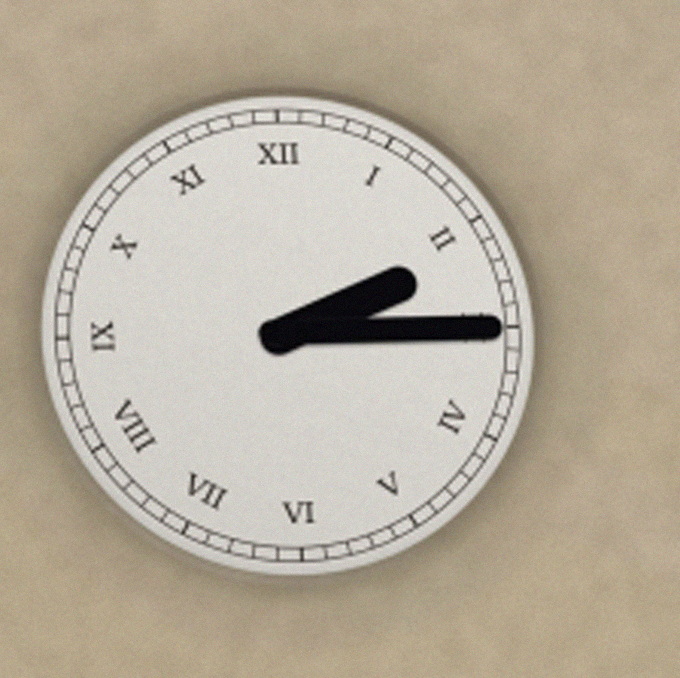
2:15
